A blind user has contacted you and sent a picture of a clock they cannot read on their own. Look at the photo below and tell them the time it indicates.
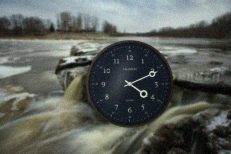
4:11
